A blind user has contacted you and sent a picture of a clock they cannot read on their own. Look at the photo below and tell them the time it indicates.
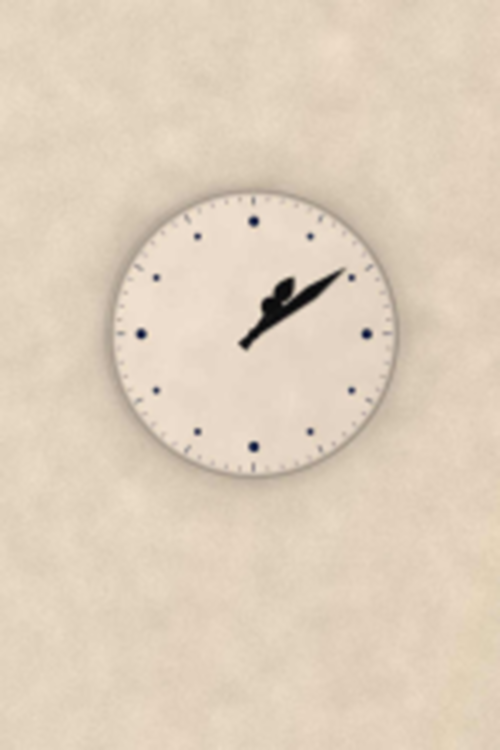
1:09
